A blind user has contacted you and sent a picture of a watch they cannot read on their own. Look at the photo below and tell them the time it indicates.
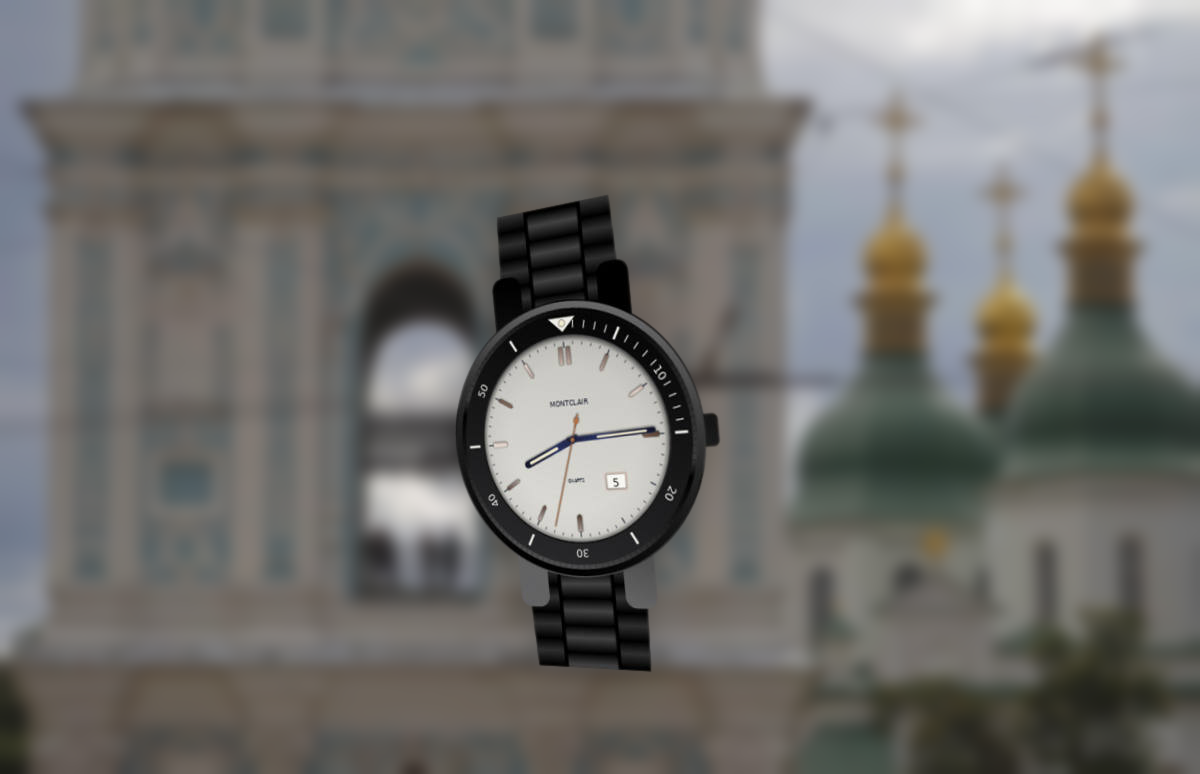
8:14:33
